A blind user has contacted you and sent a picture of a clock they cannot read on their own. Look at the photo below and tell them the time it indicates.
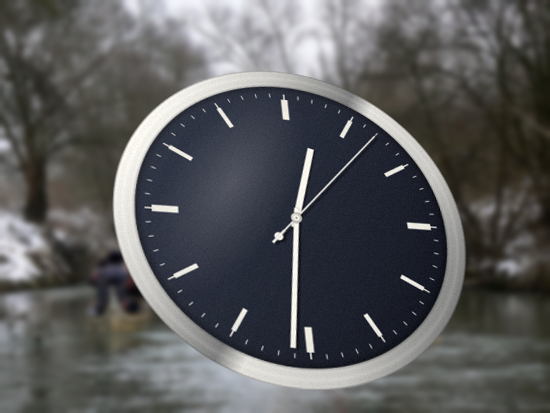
12:31:07
